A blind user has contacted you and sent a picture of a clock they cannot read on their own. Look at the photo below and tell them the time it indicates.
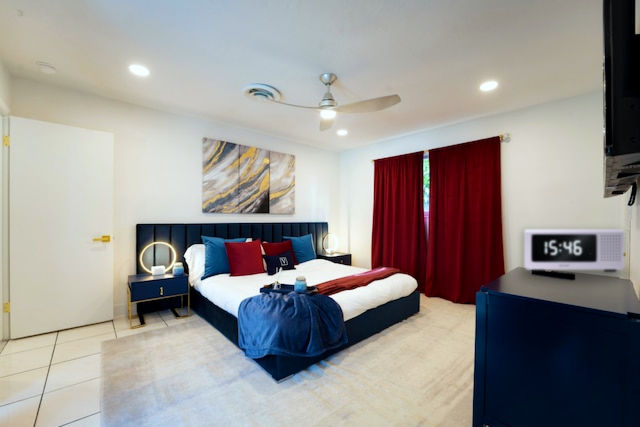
15:46
